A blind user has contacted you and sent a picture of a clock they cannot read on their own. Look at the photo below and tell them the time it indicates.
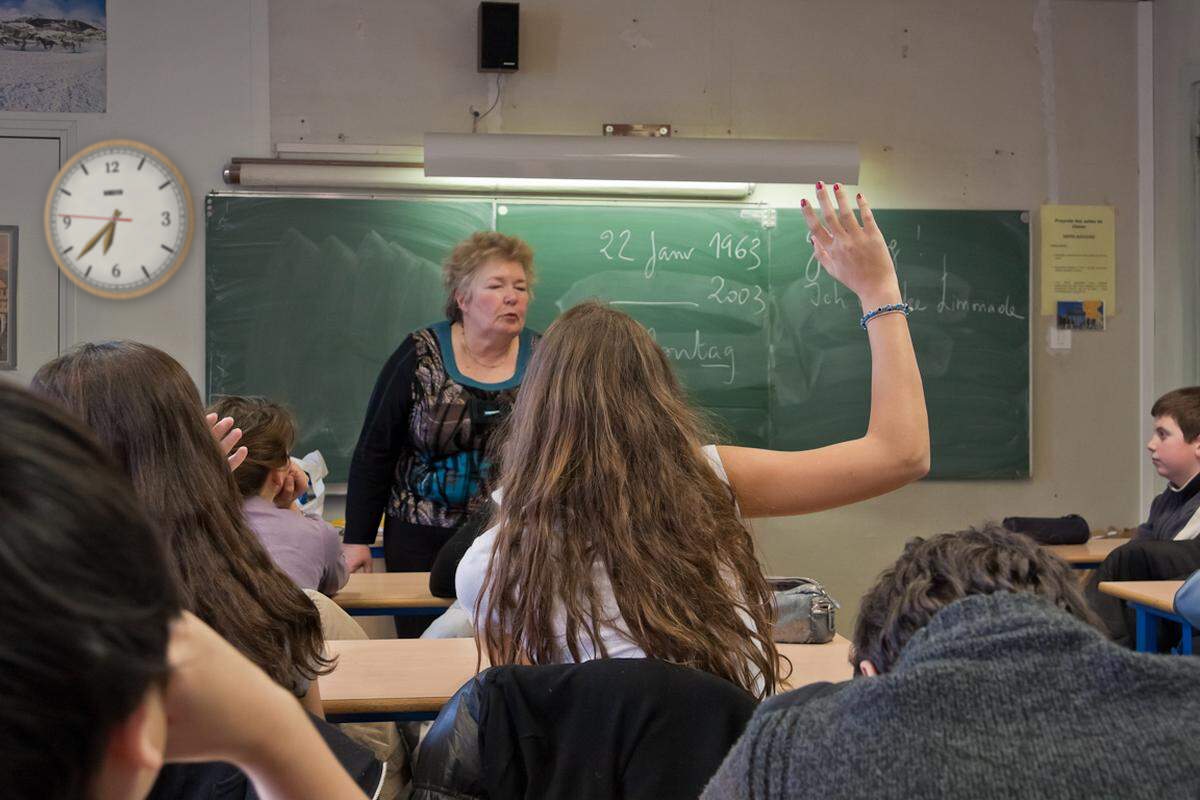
6:37:46
